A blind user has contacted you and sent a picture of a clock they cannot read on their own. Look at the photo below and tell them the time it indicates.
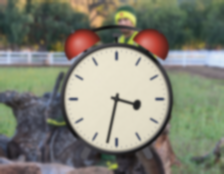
3:32
